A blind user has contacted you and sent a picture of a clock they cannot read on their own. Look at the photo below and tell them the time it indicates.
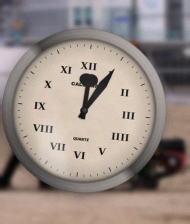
12:05
